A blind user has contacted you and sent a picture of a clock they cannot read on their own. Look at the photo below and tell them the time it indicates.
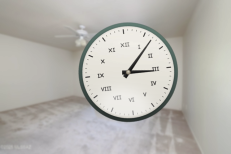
3:07
